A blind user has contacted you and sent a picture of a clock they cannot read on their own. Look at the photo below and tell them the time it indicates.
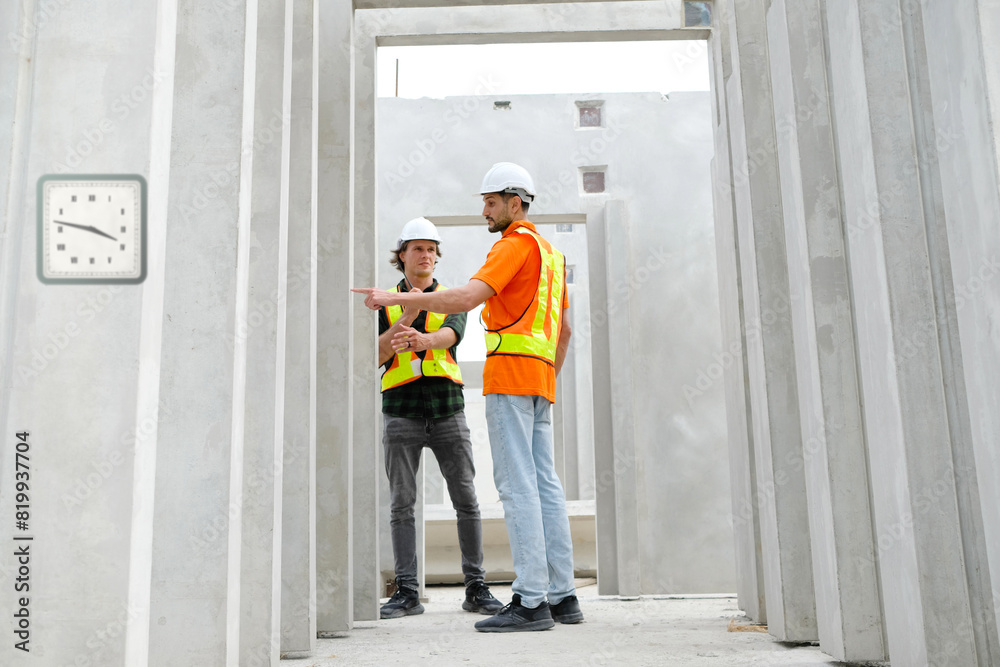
3:47
